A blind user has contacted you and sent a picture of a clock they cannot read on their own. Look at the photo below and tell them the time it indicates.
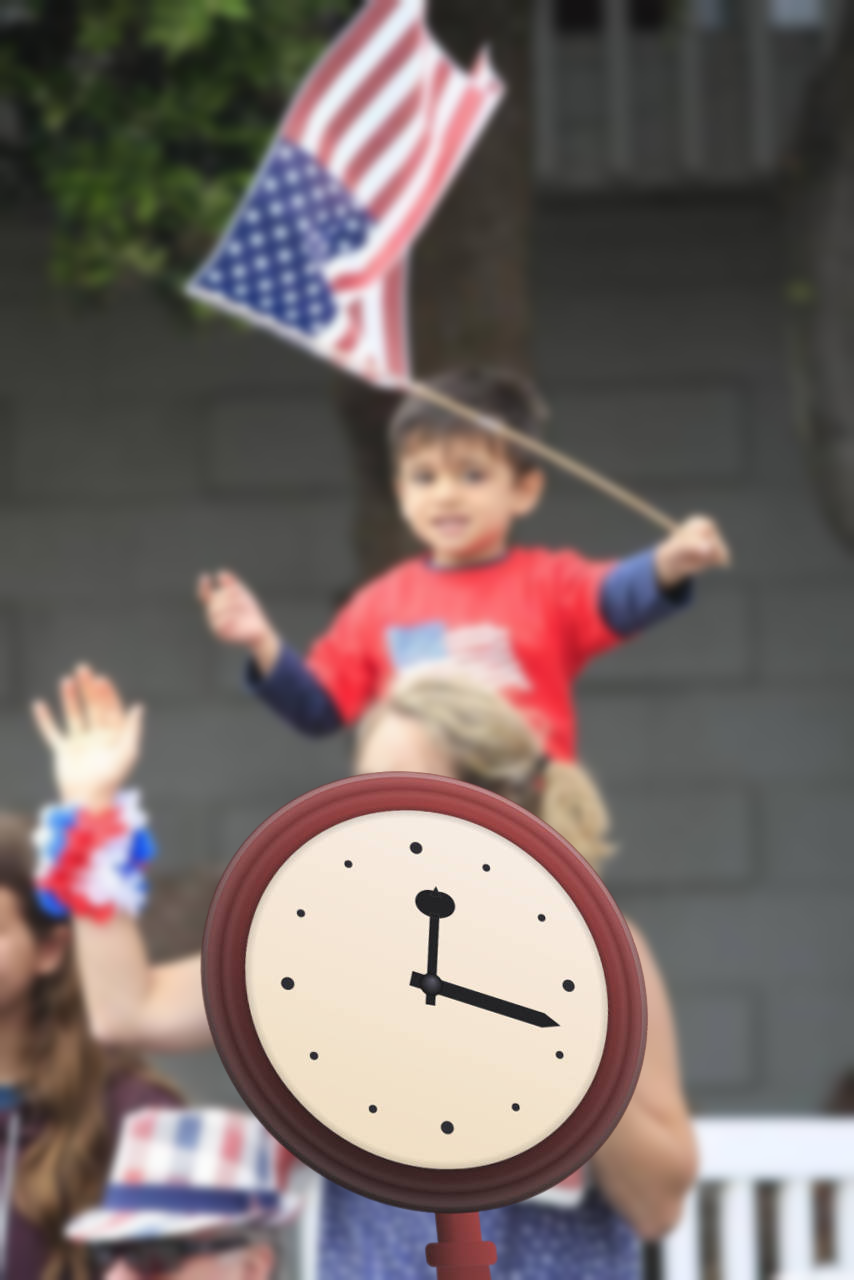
12:18
